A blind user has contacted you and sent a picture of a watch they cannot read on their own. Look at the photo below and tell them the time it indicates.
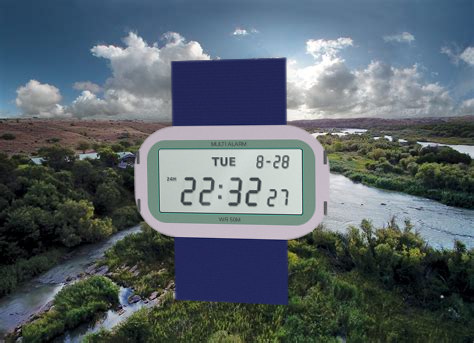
22:32:27
